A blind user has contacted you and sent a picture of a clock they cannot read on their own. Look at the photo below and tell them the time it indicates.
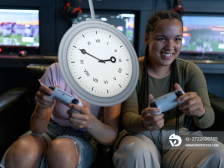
2:50
